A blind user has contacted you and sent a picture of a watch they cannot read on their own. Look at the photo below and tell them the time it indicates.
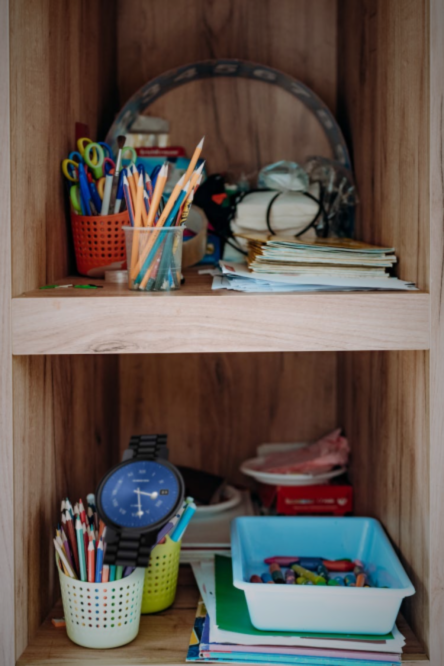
3:28
